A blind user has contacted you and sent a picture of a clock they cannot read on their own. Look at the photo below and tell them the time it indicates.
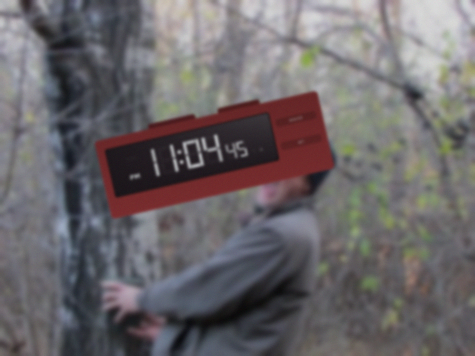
11:04:45
